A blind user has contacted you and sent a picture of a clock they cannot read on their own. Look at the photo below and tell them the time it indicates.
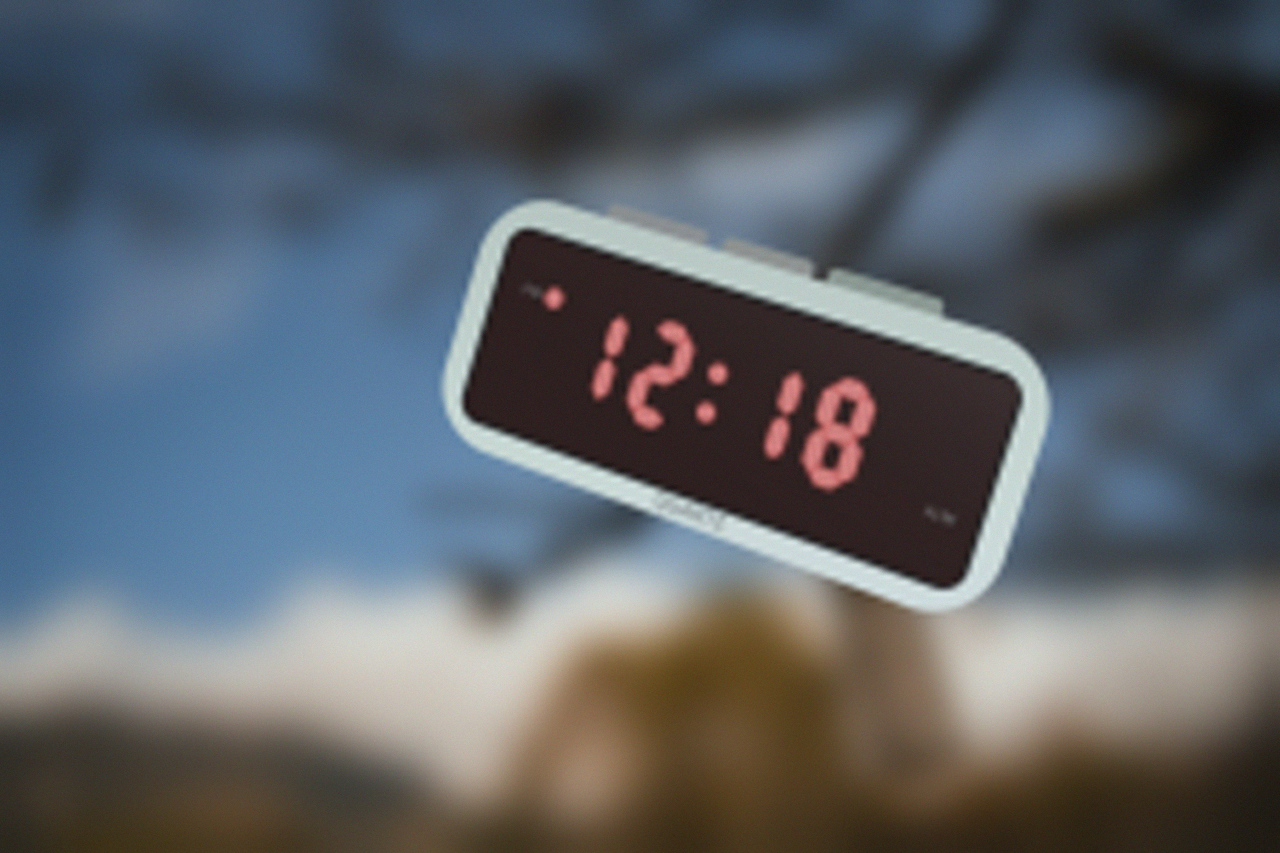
12:18
